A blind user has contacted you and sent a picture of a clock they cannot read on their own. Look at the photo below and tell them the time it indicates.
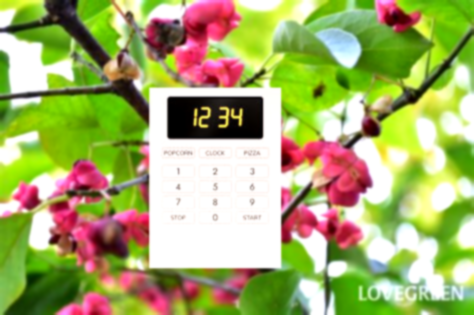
12:34
